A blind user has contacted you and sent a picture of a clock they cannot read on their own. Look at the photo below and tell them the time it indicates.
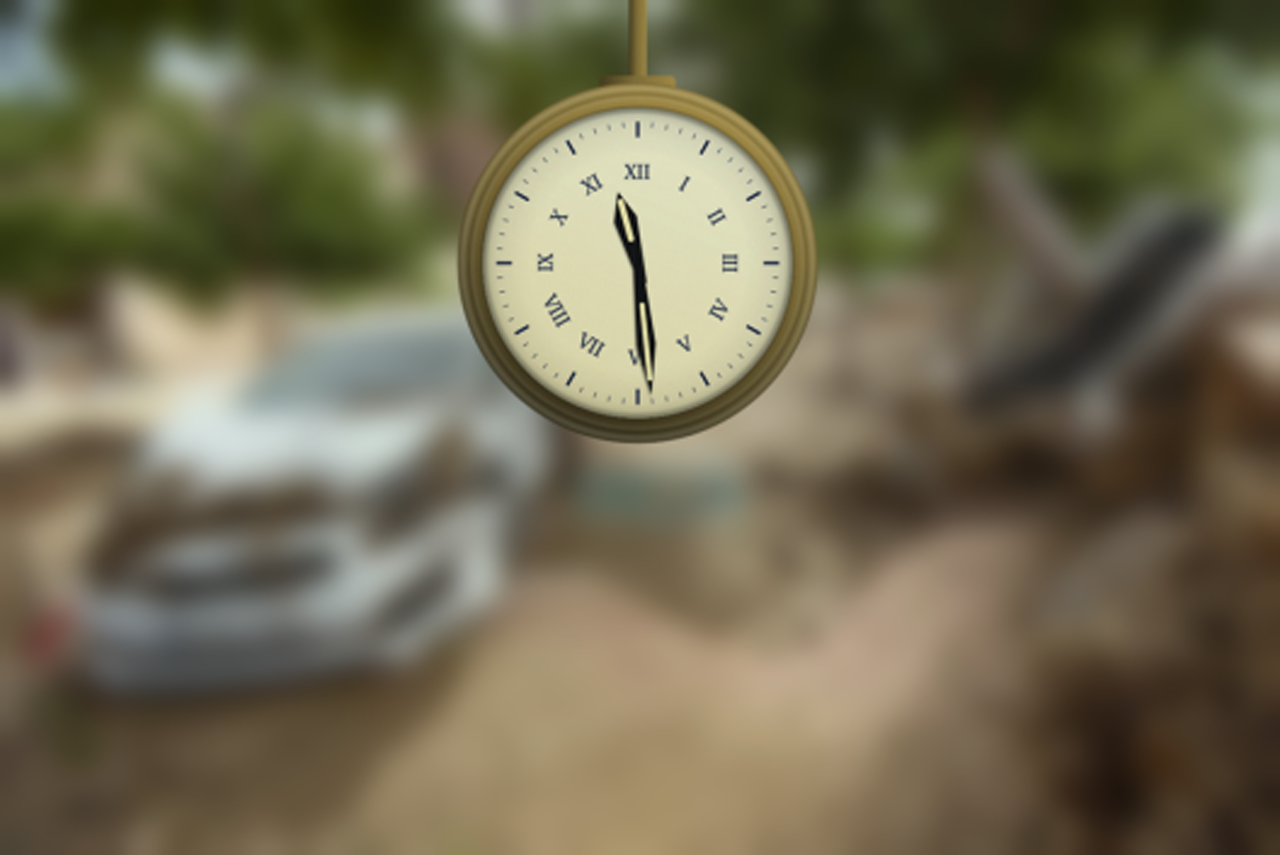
11:29
